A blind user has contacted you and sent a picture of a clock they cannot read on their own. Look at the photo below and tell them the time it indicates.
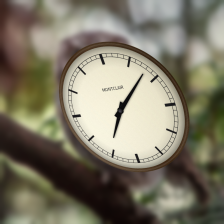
7:08
